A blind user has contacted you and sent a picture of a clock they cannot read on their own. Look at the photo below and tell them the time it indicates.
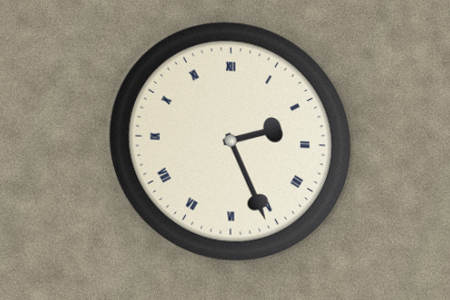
2:26
